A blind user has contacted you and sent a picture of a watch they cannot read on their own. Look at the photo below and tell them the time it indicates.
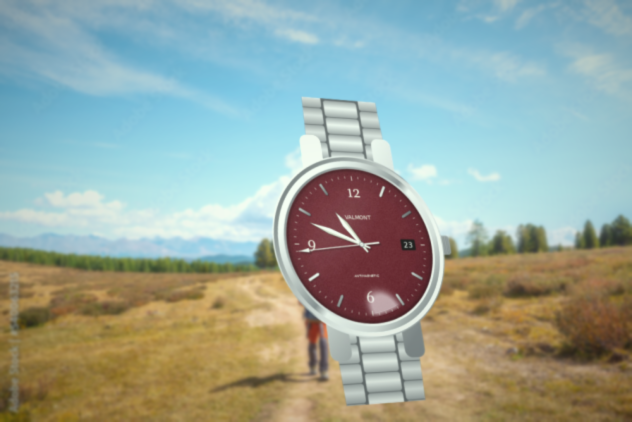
10:48:44
